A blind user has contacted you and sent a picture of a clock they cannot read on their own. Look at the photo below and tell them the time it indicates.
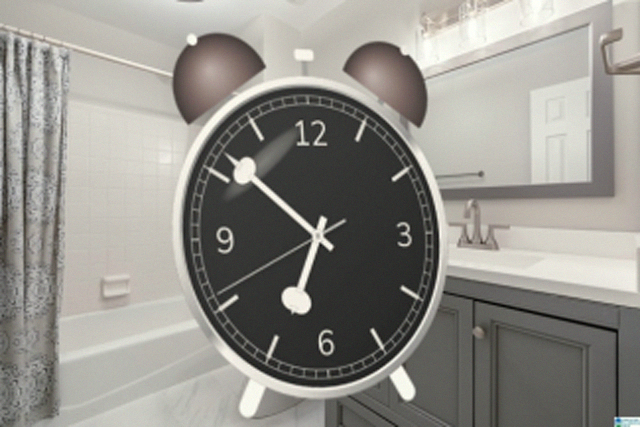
6:51:41
